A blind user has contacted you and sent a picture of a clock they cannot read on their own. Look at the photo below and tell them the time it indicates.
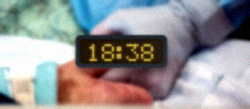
18:38
